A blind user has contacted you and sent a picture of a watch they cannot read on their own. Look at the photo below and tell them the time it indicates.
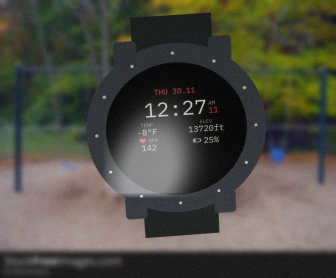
12:27:11
